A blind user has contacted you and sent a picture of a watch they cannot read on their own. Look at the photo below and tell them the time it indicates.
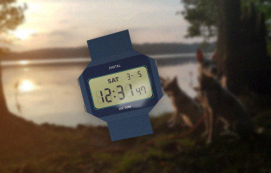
12:31:47
